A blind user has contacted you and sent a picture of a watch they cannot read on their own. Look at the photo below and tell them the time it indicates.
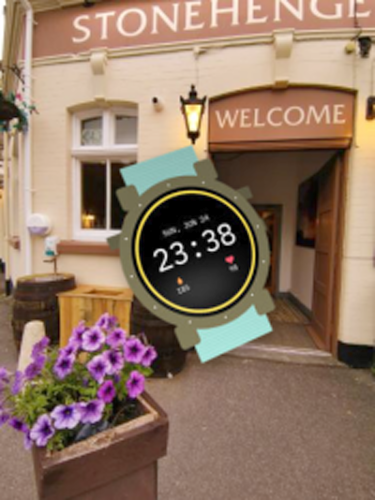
23:38
